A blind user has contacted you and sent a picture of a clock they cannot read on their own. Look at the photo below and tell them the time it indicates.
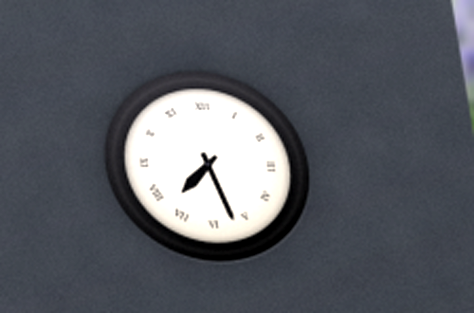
7:27
